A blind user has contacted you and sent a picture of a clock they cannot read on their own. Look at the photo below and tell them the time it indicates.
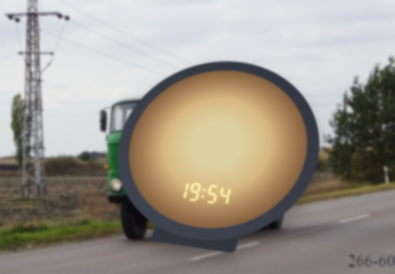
19:54
